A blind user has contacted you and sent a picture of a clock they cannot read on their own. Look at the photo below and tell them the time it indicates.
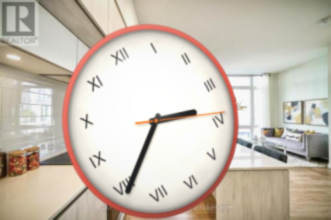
3:39:19
